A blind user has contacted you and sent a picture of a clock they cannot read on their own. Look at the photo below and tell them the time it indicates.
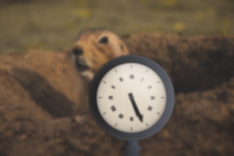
5:26
